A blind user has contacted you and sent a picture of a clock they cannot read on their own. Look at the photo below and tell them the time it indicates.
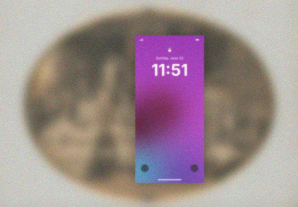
11:51
